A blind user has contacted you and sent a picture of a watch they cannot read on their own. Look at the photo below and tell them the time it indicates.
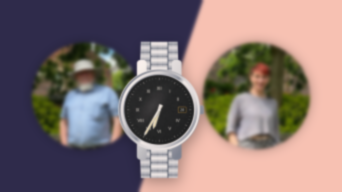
6:35
